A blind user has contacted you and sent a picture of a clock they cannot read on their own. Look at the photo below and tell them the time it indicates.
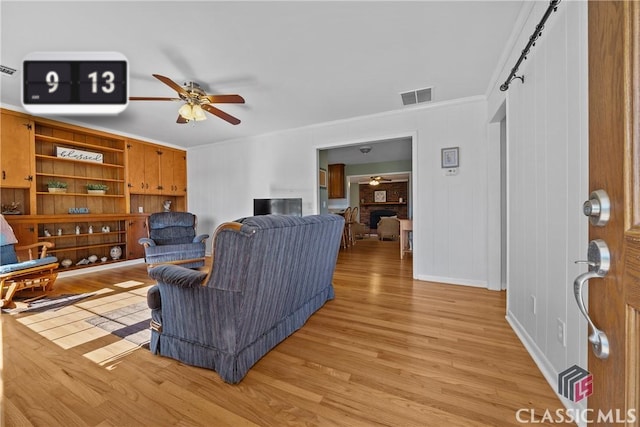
9:13
